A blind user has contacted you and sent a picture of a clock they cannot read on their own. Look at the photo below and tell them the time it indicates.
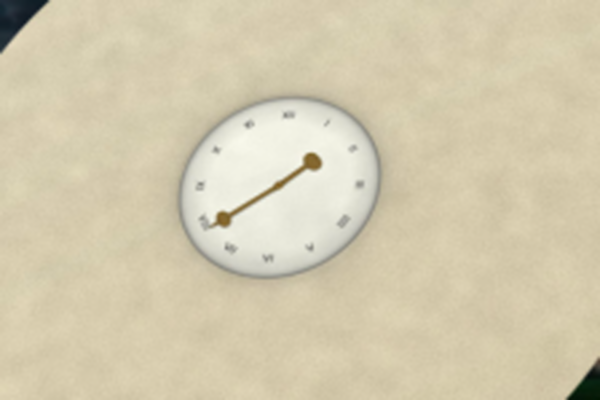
1:39
